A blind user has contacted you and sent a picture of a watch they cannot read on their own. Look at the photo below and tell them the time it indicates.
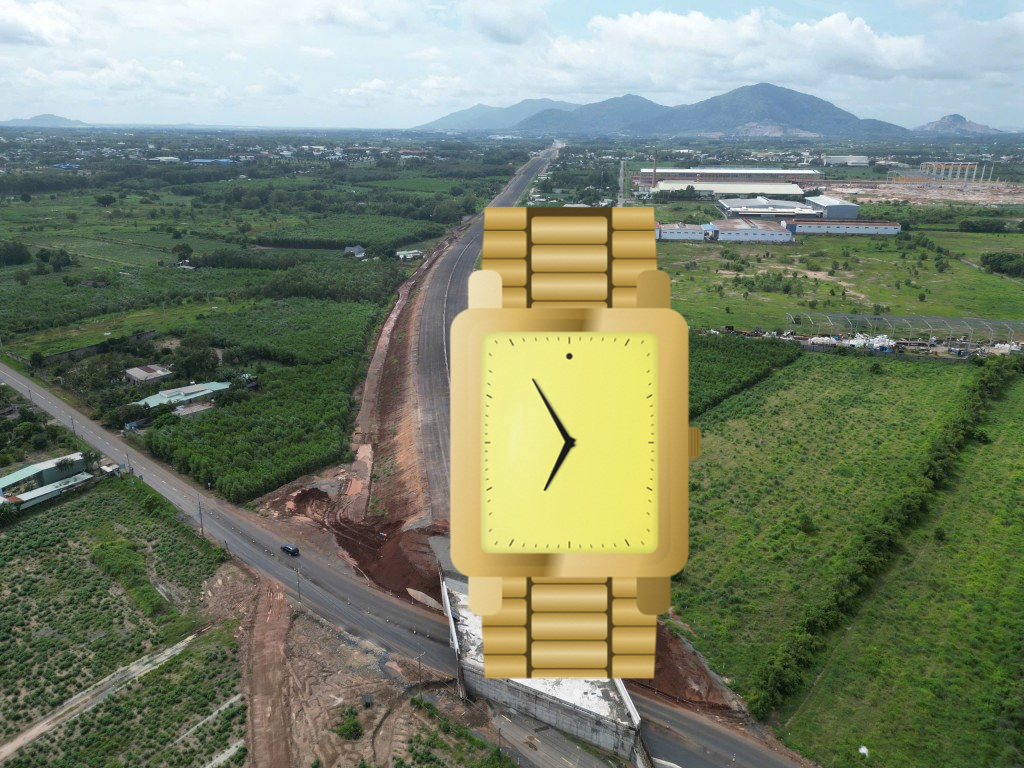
6:55
